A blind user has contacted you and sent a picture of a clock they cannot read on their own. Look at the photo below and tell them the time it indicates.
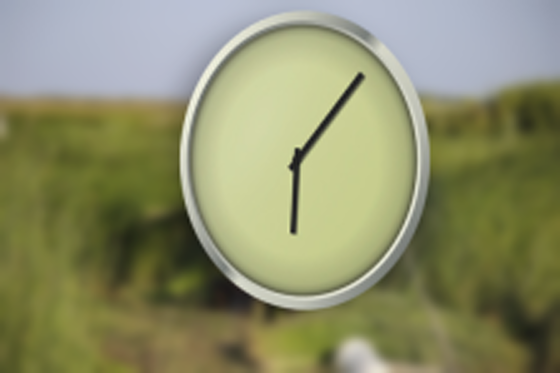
6:07
